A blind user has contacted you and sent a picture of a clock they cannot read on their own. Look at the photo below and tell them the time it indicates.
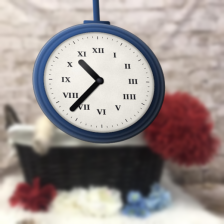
10:37
